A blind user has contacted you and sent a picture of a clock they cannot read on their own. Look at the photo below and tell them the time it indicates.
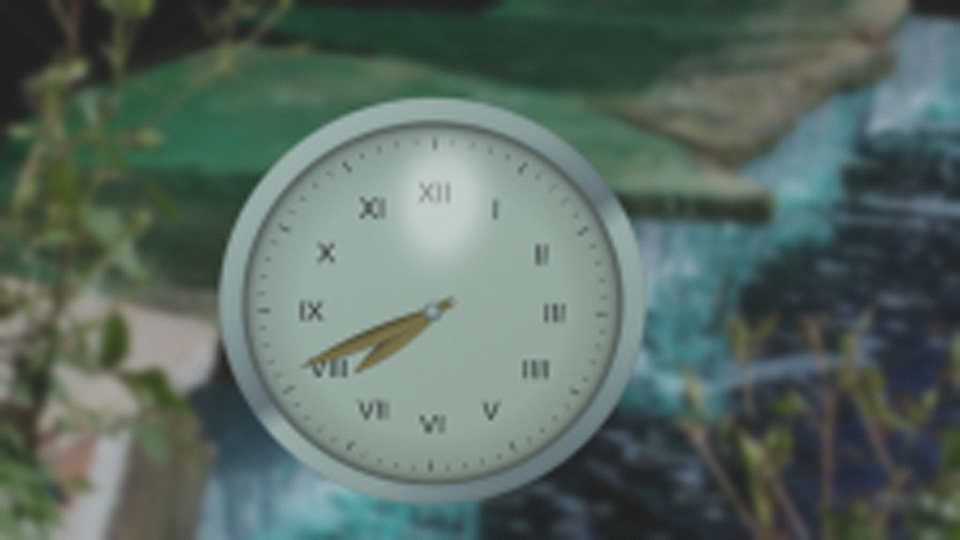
7:41
